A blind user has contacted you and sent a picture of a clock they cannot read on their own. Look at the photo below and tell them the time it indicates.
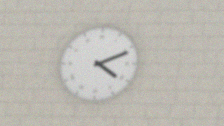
4:11
